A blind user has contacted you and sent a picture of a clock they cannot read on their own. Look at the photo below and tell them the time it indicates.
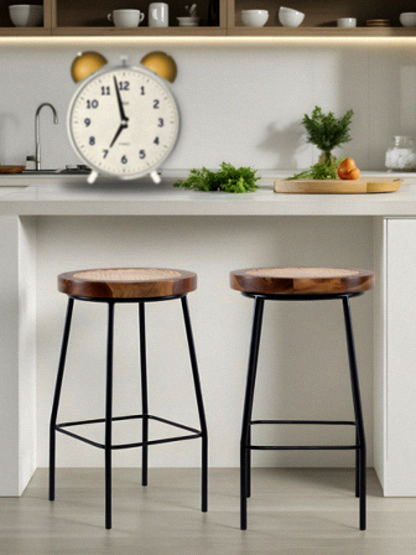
6:58
